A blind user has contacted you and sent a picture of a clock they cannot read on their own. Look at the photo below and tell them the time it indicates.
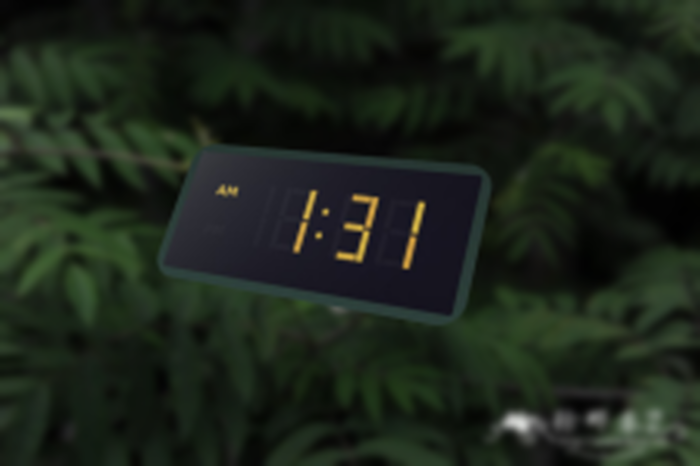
1:31
